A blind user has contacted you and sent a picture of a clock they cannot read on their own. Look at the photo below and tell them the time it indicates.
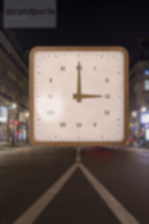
3:00
